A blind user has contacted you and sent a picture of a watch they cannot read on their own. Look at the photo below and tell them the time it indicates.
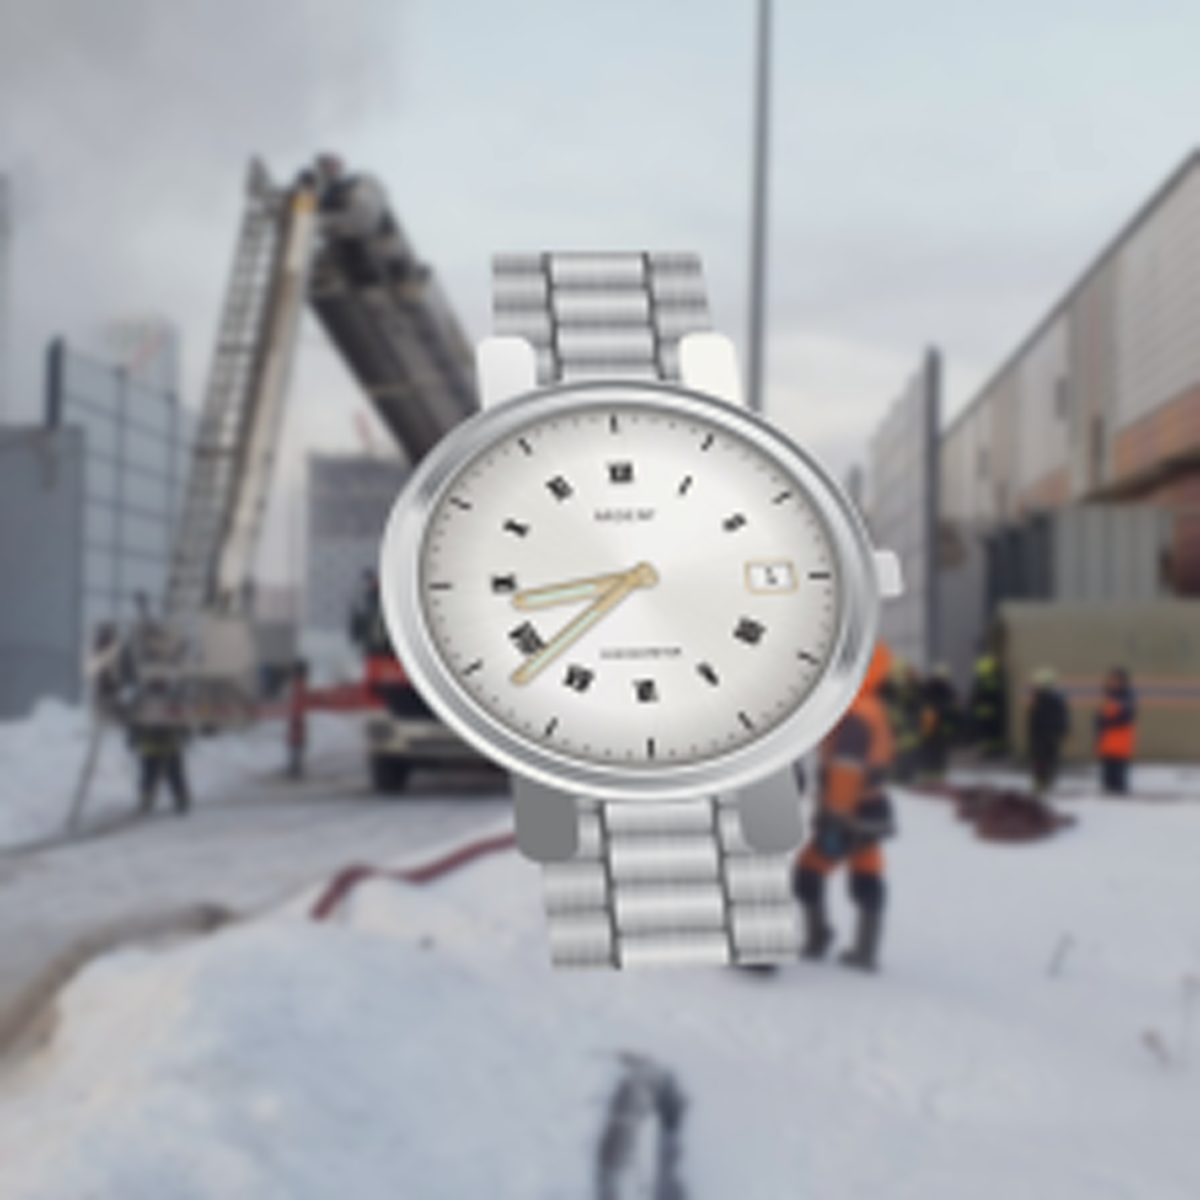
8:38
